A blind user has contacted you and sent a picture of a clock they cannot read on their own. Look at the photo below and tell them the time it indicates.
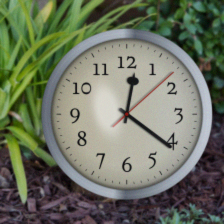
12:21:08
